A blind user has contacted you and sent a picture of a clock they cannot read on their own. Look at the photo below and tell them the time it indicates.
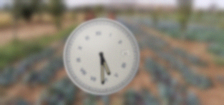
5:31
